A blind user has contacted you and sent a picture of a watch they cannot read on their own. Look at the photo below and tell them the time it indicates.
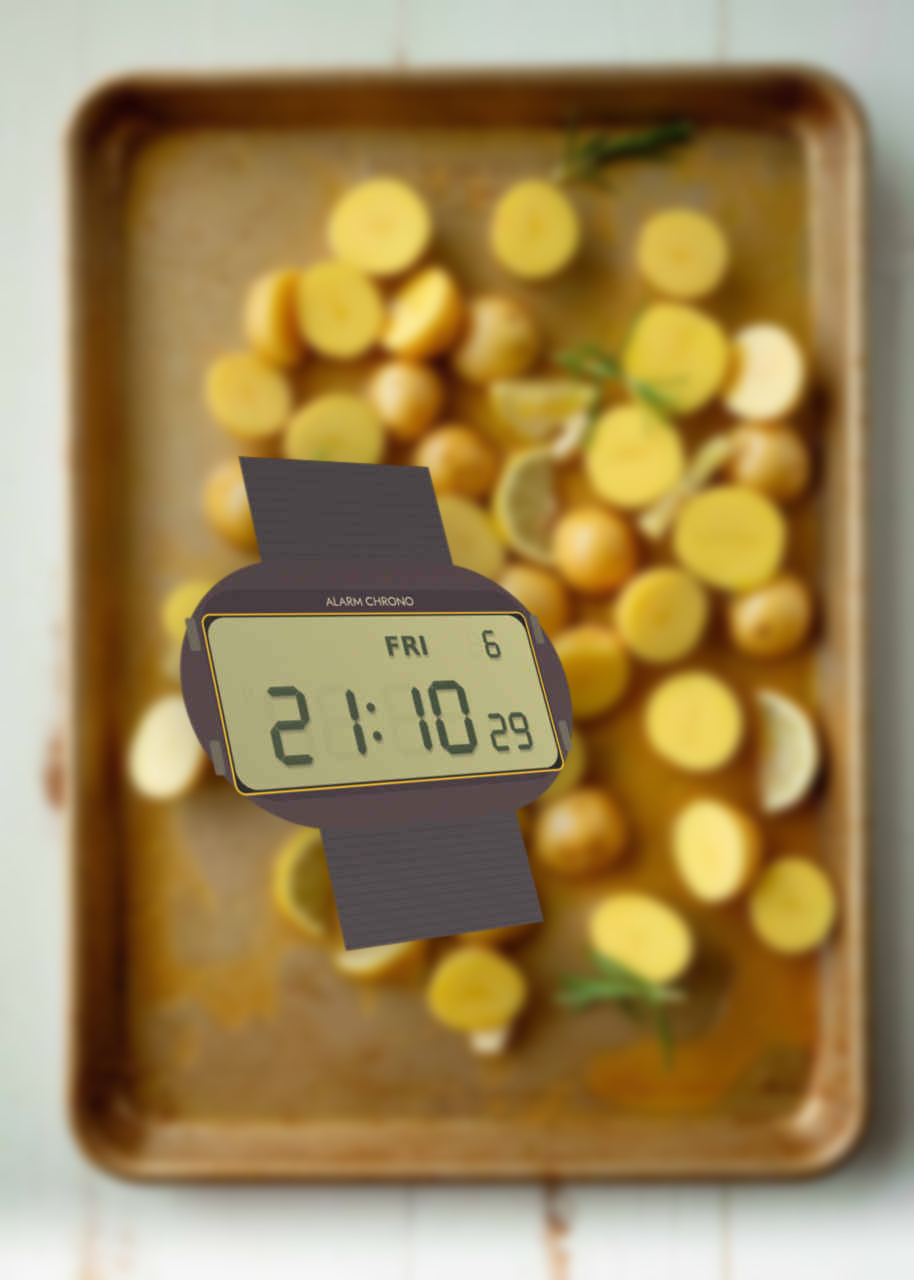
21:10:29
